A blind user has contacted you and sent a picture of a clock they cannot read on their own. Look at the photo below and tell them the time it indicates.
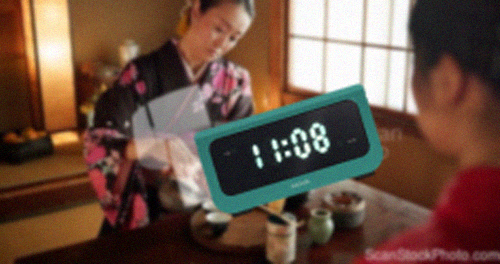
11:08
